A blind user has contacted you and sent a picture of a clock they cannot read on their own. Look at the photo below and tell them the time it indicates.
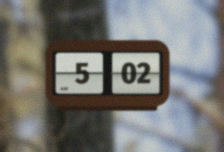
5:02
